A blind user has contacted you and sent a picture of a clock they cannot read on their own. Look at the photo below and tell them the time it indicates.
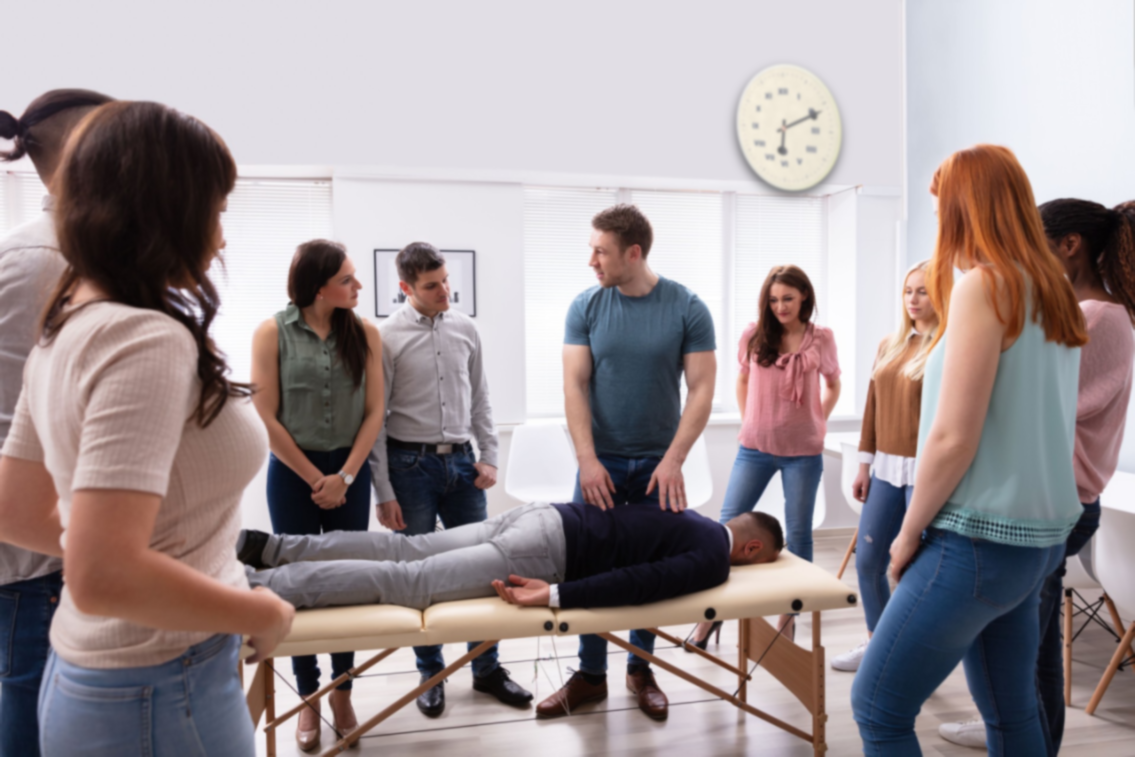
6:11
